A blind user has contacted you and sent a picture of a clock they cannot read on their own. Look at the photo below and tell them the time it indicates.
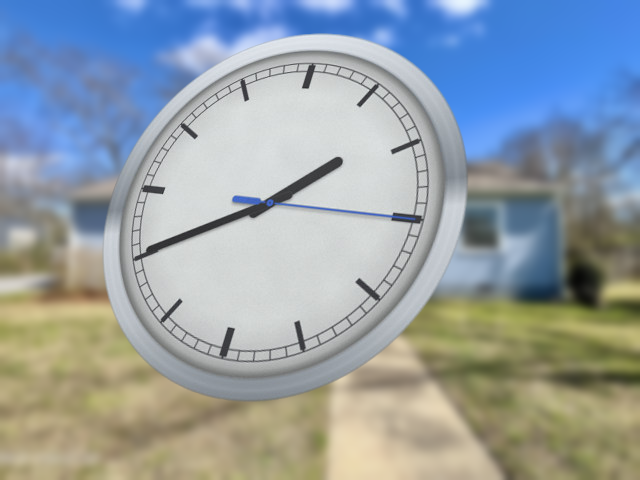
1:40:15
